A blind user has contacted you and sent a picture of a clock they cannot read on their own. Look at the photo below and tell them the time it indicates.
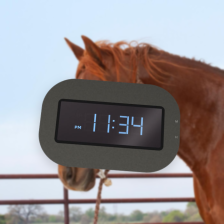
11:34
